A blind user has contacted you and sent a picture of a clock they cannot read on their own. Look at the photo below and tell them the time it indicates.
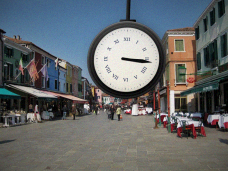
3:16
